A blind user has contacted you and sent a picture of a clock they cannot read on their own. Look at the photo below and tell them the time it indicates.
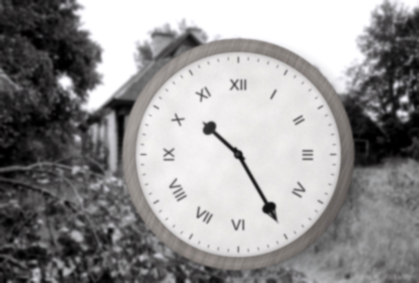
10:25
